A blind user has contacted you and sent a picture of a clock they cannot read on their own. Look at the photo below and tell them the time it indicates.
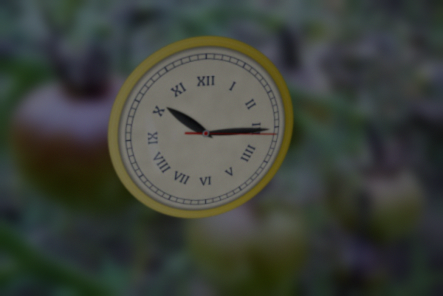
10:15:16
